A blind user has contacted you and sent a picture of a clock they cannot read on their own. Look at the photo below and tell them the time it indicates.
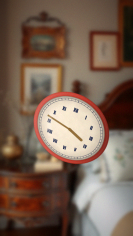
3:47
